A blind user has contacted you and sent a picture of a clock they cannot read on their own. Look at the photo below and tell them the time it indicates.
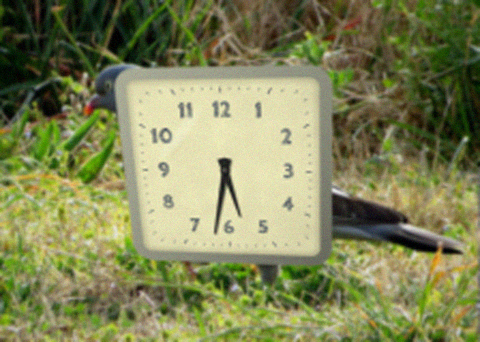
5:32
